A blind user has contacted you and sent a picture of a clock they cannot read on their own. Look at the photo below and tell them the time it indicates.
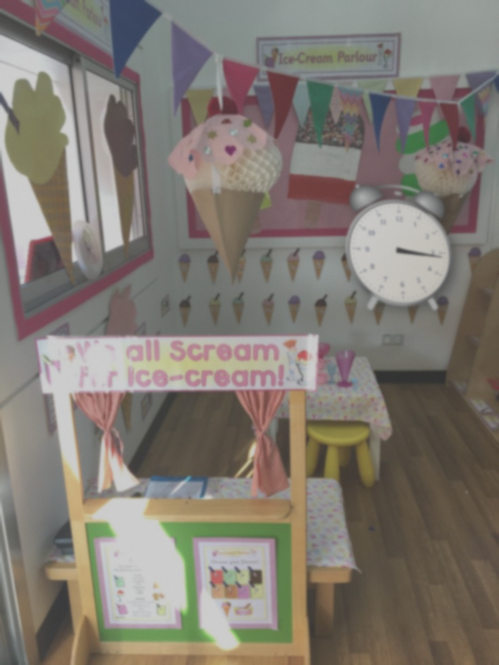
3:16
